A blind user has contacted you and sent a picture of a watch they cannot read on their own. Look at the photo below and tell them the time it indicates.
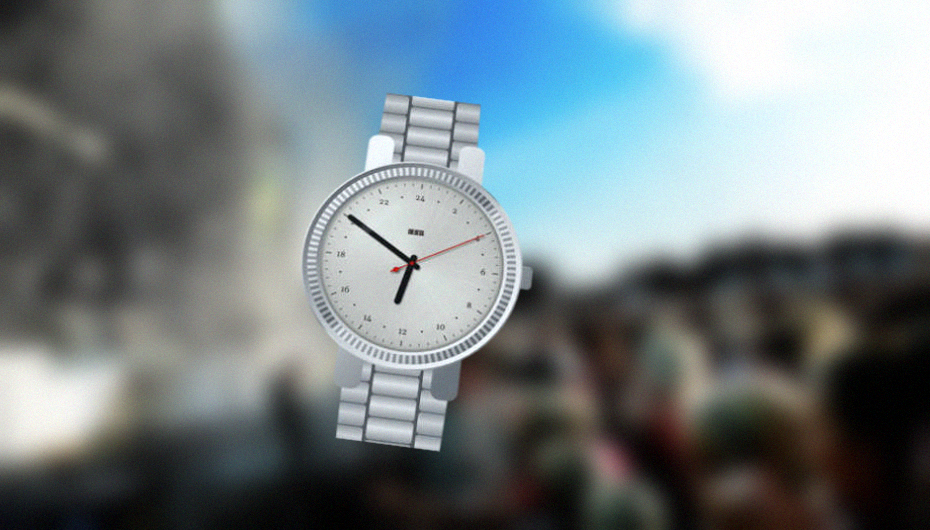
12:50:10
